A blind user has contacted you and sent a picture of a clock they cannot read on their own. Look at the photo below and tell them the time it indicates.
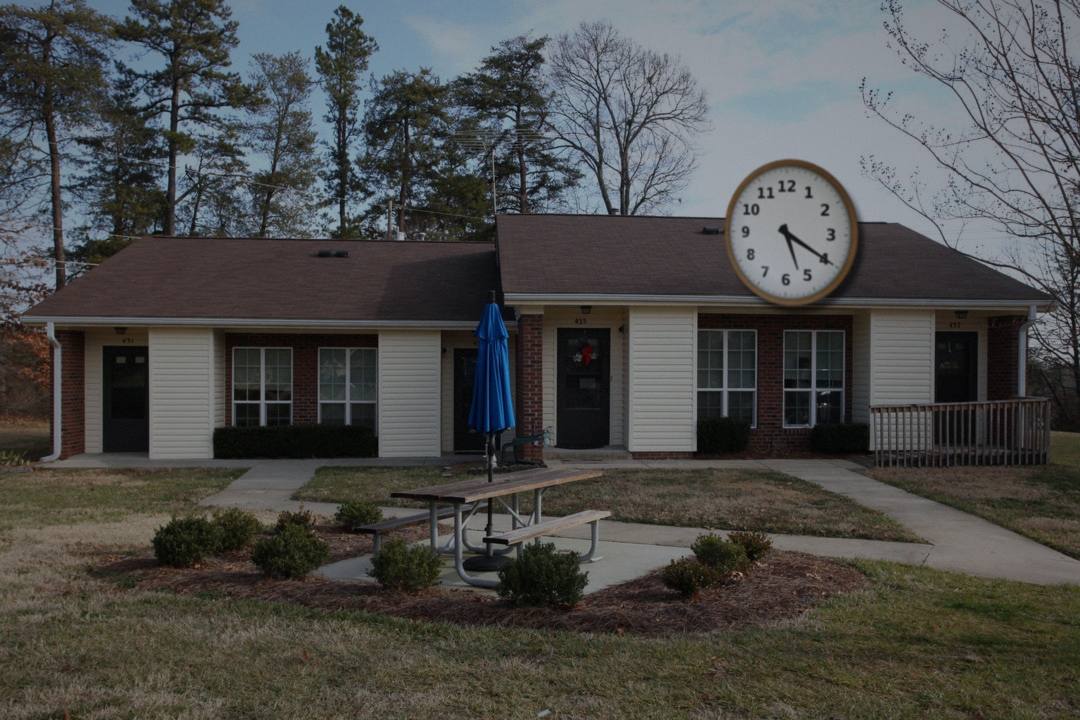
5:20
